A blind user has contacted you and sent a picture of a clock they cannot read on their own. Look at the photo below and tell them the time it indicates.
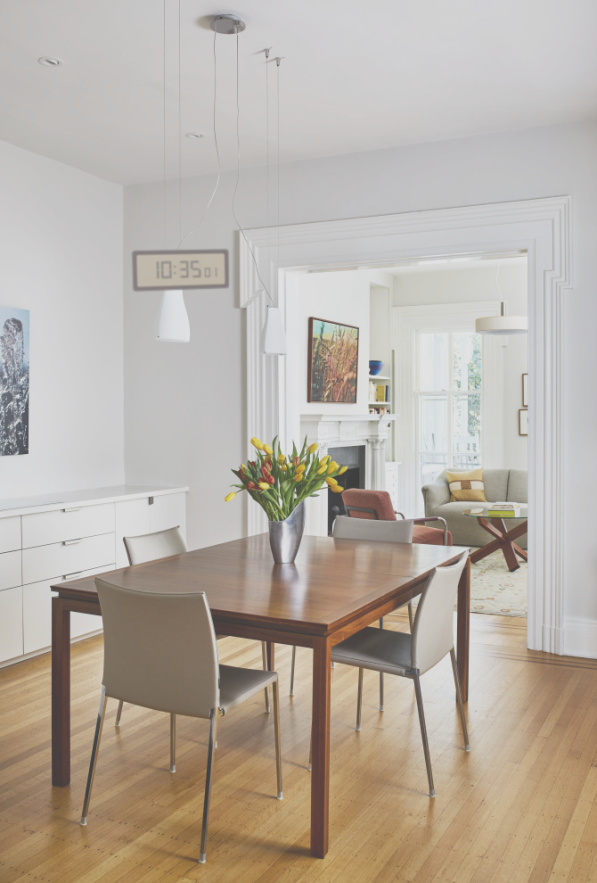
10:35:01
